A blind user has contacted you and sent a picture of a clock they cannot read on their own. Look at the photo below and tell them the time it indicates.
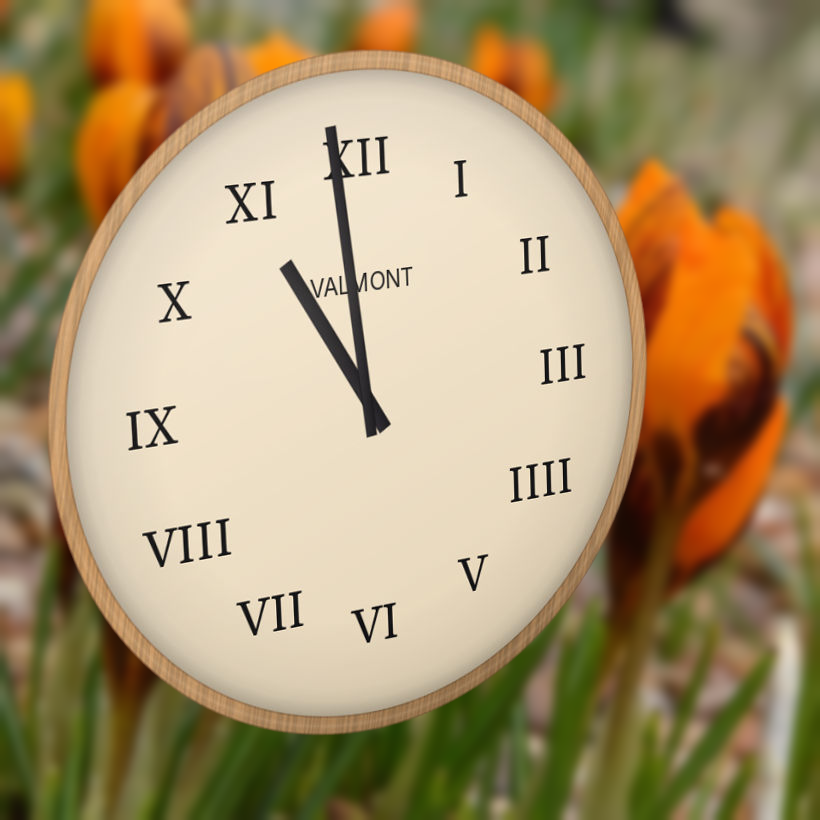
10:59
